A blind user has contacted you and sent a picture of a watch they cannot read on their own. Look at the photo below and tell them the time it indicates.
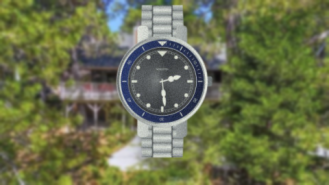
2:29
